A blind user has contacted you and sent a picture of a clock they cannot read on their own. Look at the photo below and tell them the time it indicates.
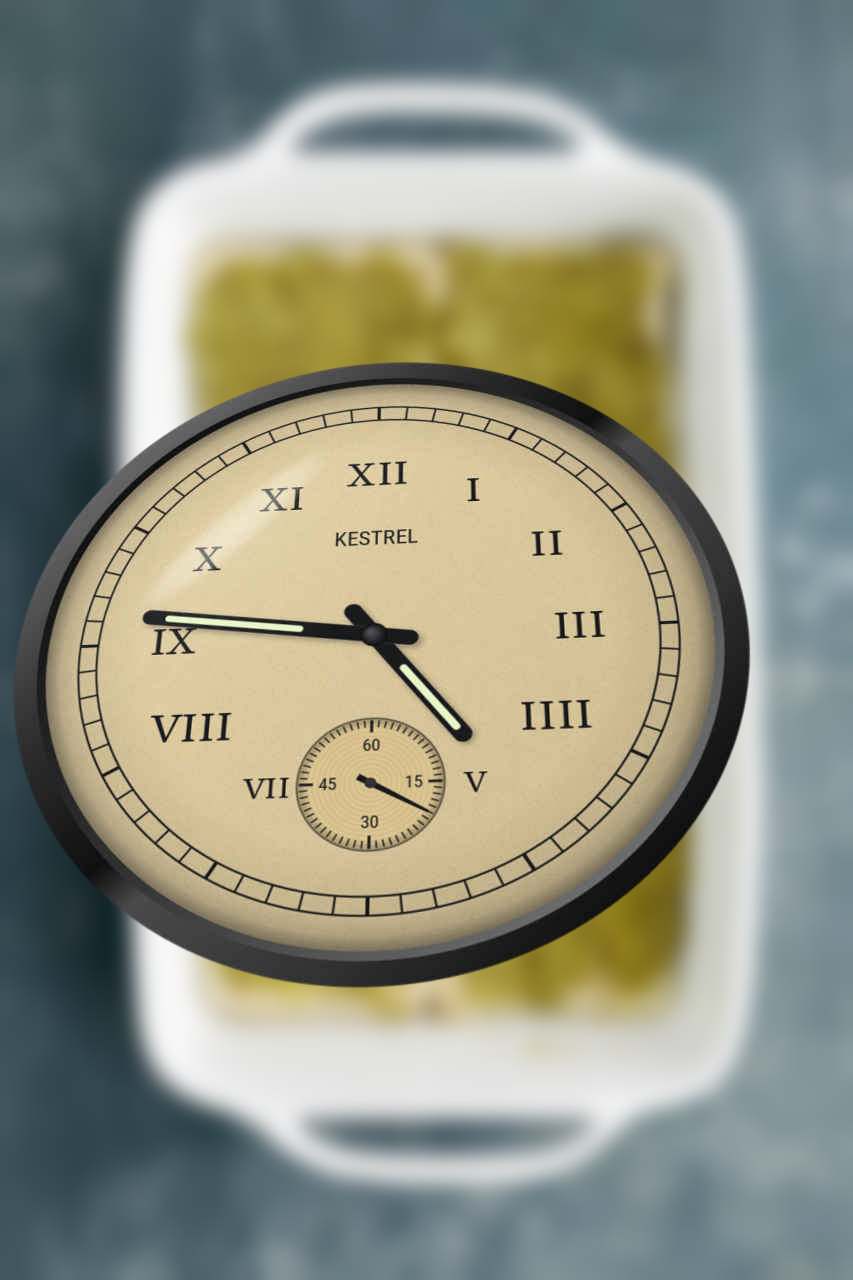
4:46:20
